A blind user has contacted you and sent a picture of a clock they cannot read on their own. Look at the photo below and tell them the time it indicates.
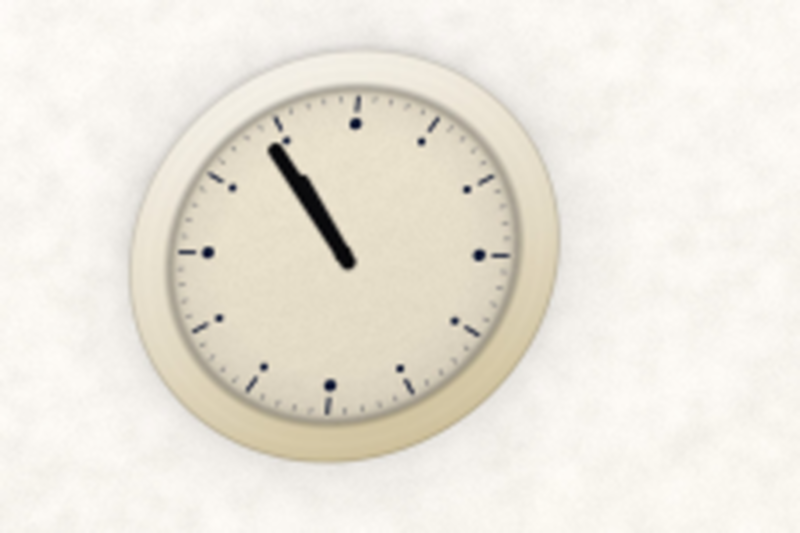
10:54
